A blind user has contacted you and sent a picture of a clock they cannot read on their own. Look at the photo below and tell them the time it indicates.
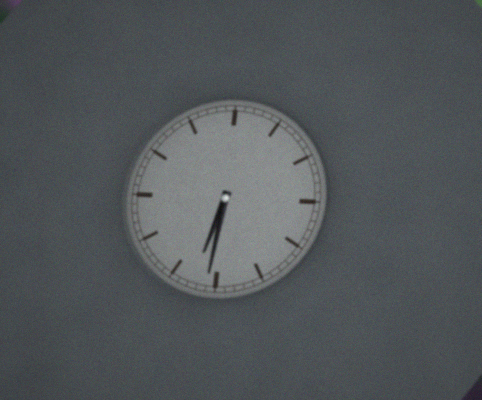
6:31
